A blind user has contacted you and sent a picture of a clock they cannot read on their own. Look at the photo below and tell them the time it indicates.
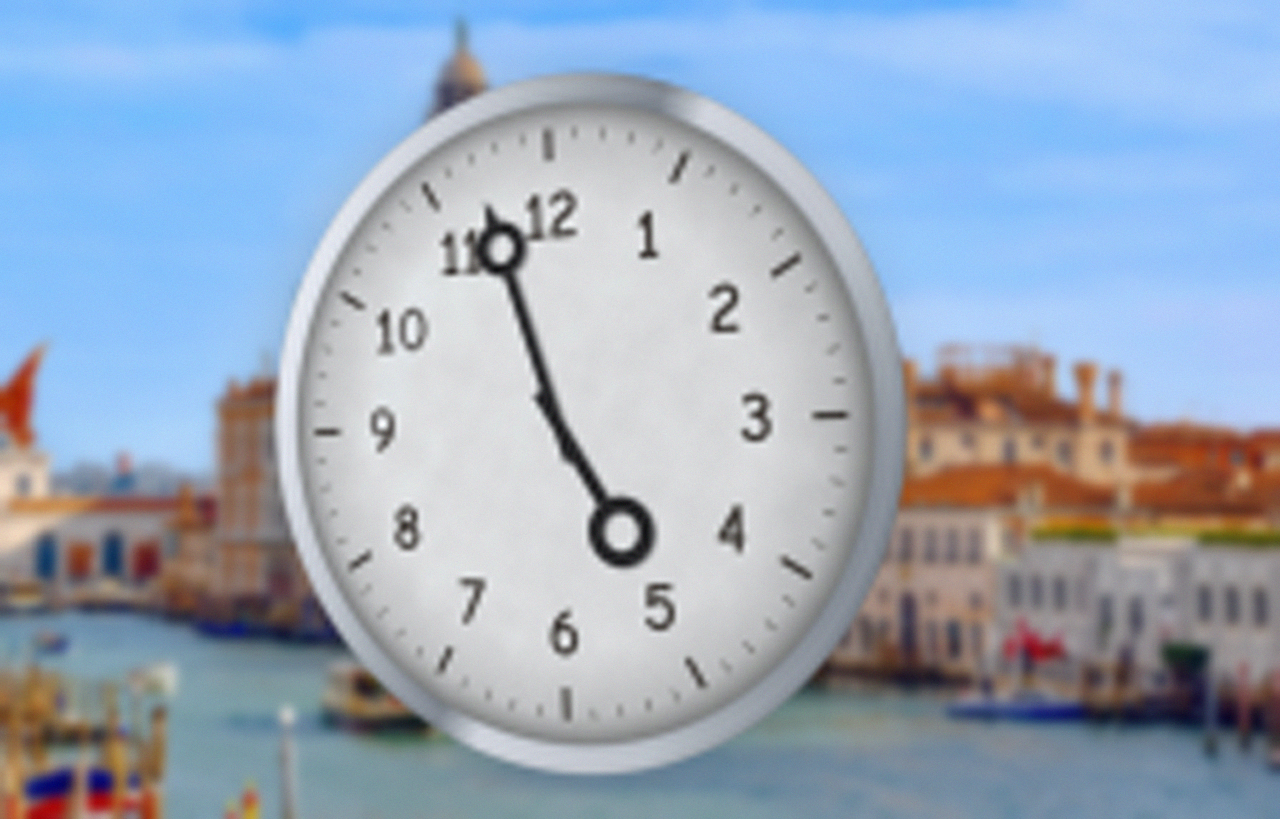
4:57
